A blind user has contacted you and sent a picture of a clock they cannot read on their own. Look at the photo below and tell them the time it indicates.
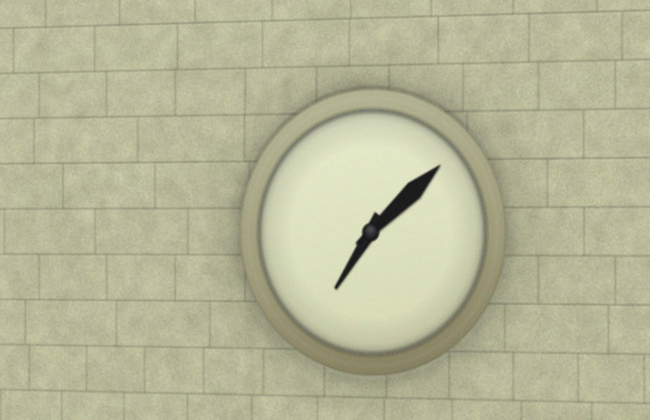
7:08
